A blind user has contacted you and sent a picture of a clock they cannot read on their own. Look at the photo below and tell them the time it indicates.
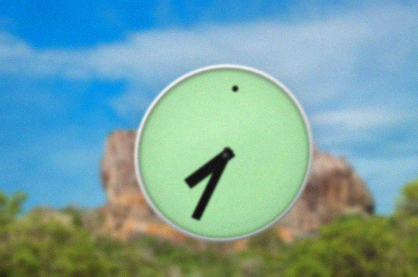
7:33
